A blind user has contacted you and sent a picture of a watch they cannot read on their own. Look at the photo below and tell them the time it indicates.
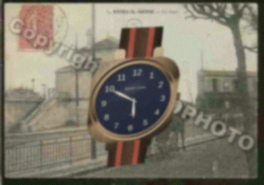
5:50
